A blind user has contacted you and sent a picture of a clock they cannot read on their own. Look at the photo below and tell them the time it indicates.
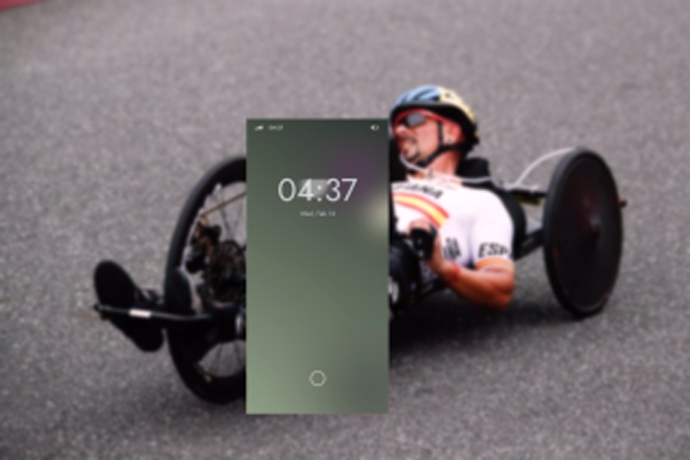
4:37
